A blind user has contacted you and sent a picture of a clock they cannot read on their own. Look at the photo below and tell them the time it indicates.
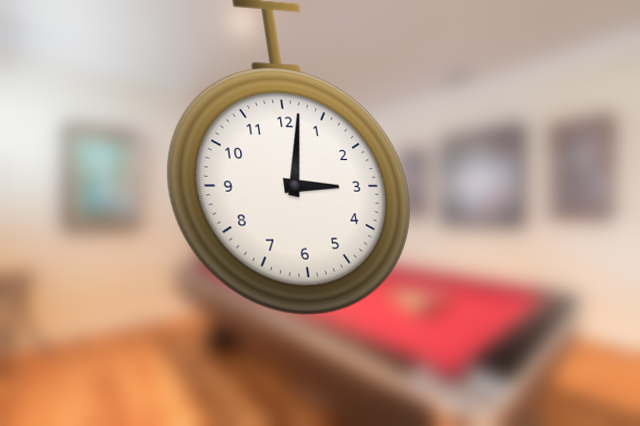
3:02
